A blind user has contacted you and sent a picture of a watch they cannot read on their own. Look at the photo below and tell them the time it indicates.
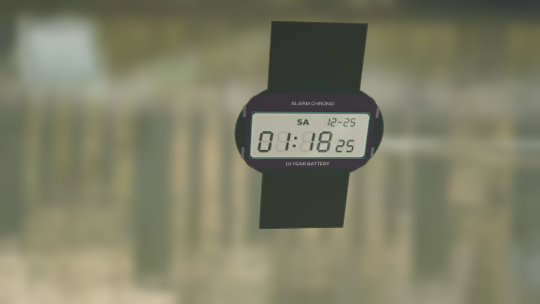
1:18:25
